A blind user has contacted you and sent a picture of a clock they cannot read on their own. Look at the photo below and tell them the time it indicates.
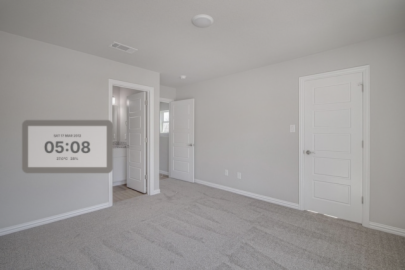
5:08
